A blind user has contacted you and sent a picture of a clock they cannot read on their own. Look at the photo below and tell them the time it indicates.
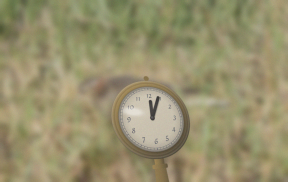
12:04
